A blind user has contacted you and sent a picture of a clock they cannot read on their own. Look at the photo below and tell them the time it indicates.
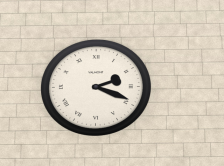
2:19
